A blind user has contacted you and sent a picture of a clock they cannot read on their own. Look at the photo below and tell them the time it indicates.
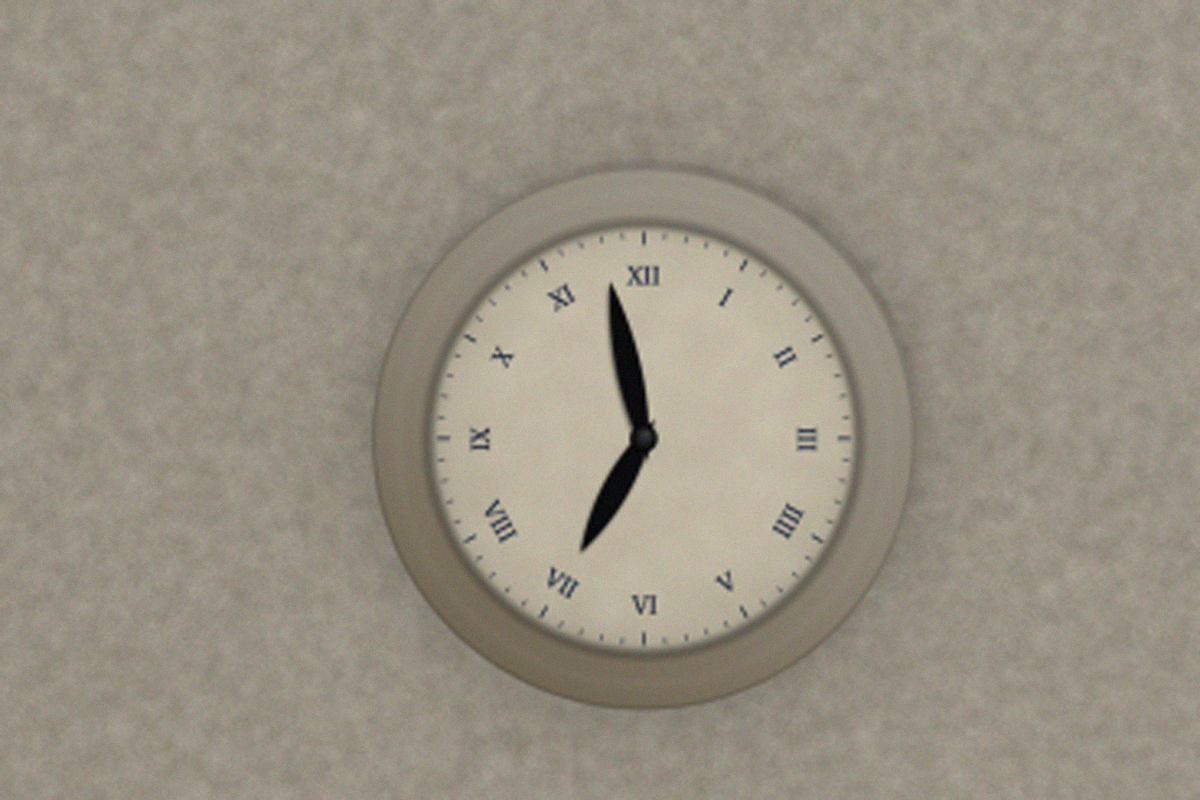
6:58
